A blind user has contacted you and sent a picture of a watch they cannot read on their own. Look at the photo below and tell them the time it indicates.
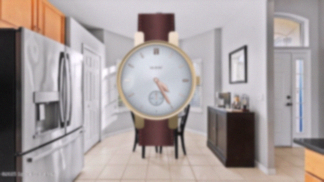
4:25
